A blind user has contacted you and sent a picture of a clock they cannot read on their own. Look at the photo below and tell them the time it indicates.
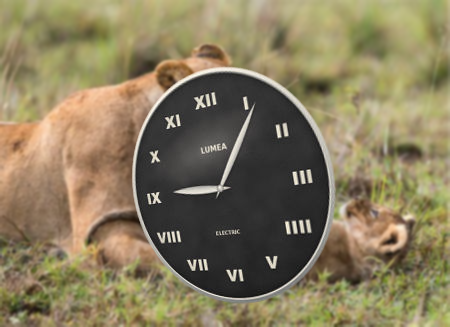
9:06
